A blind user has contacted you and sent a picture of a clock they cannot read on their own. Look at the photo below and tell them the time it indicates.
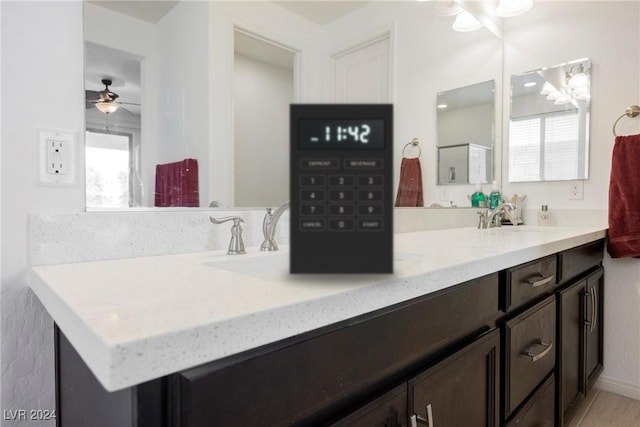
11:42
